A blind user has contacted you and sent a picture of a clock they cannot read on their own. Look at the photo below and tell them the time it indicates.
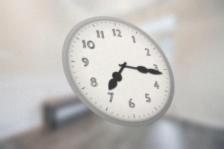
7:16
